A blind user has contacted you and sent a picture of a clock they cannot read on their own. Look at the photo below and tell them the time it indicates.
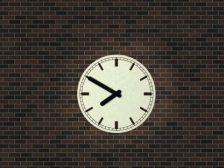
7:50
